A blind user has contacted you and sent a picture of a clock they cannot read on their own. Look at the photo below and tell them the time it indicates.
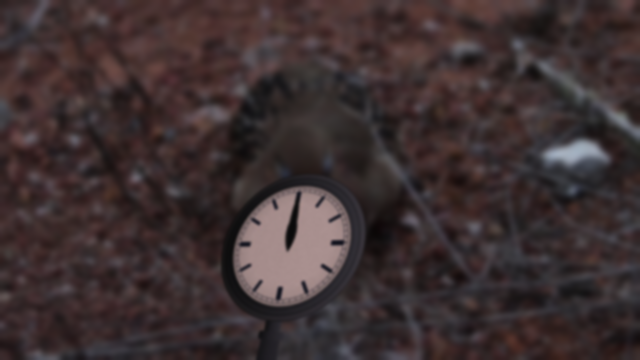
12:00
